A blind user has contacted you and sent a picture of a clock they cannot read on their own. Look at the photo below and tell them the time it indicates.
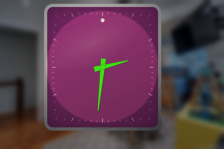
2:31
